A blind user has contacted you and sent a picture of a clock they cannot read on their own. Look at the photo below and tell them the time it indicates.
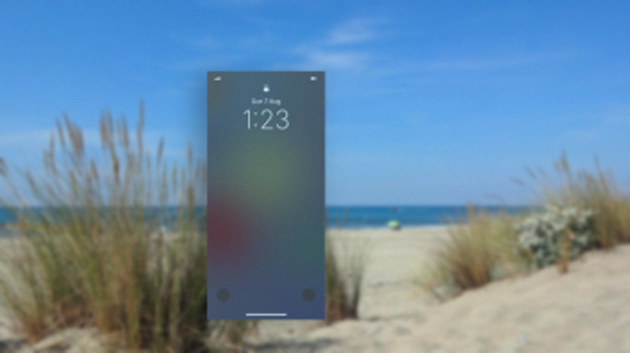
1:23
